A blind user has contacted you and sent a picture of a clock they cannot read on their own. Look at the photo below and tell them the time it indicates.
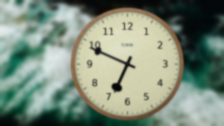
6:49
